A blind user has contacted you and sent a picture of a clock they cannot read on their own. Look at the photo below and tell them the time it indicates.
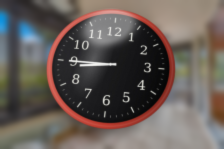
8:45
